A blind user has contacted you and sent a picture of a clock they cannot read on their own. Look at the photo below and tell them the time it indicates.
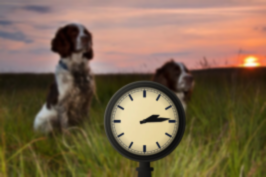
2:14
